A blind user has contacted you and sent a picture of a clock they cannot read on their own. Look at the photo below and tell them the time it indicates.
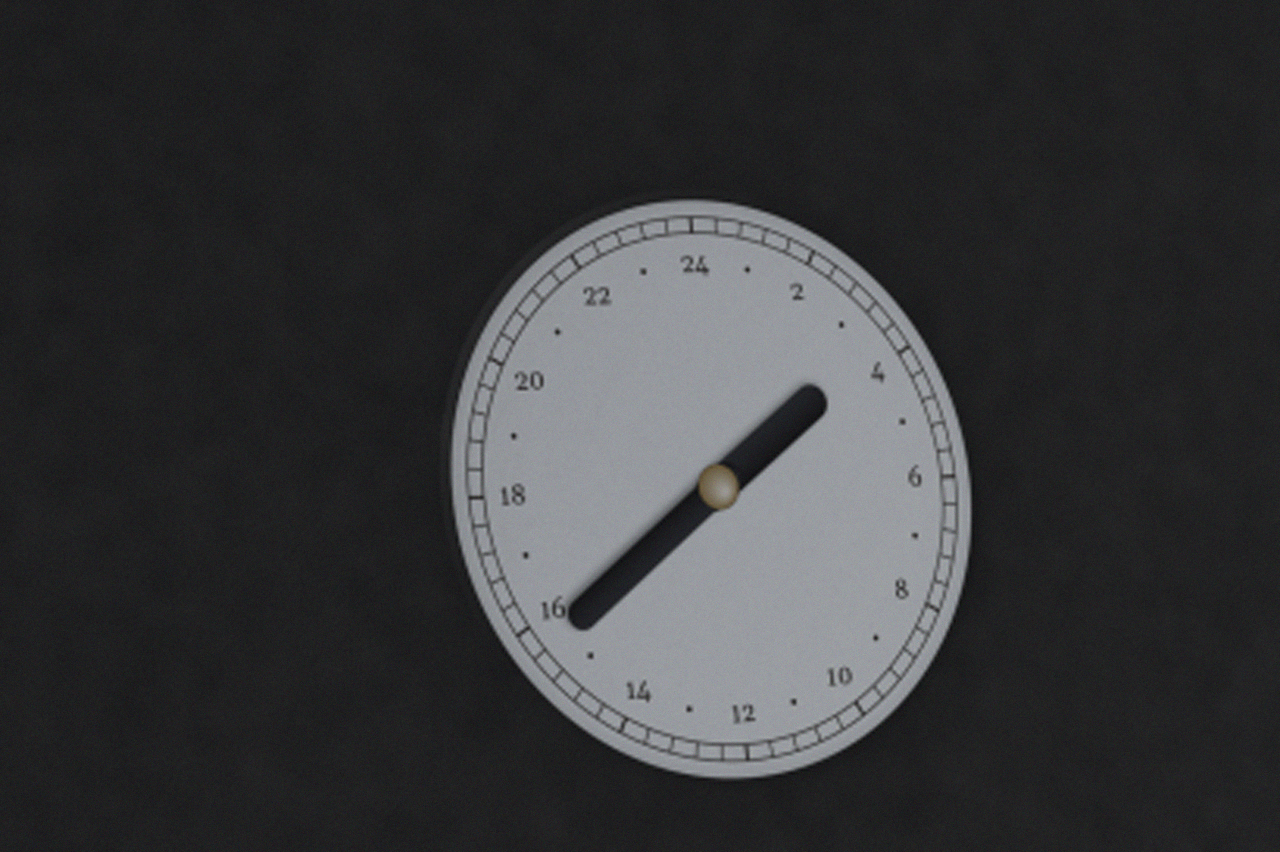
3:39
